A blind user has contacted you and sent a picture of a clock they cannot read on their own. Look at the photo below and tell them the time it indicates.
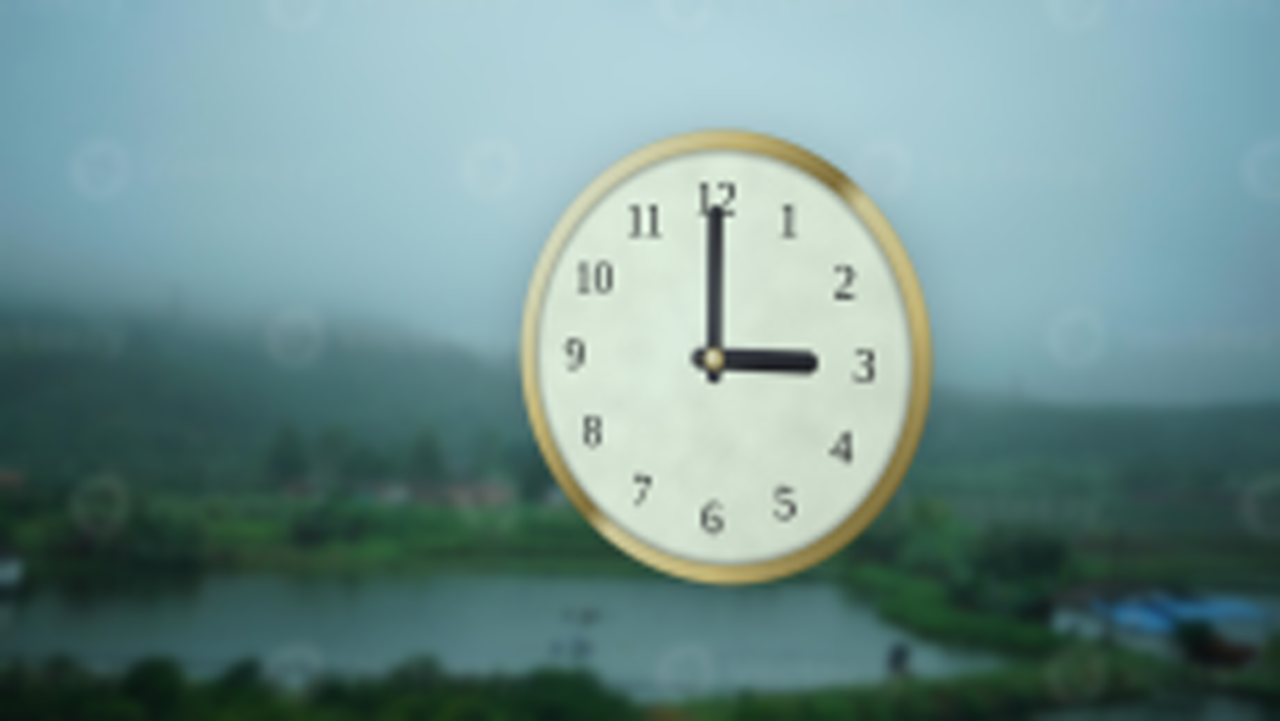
3:00
